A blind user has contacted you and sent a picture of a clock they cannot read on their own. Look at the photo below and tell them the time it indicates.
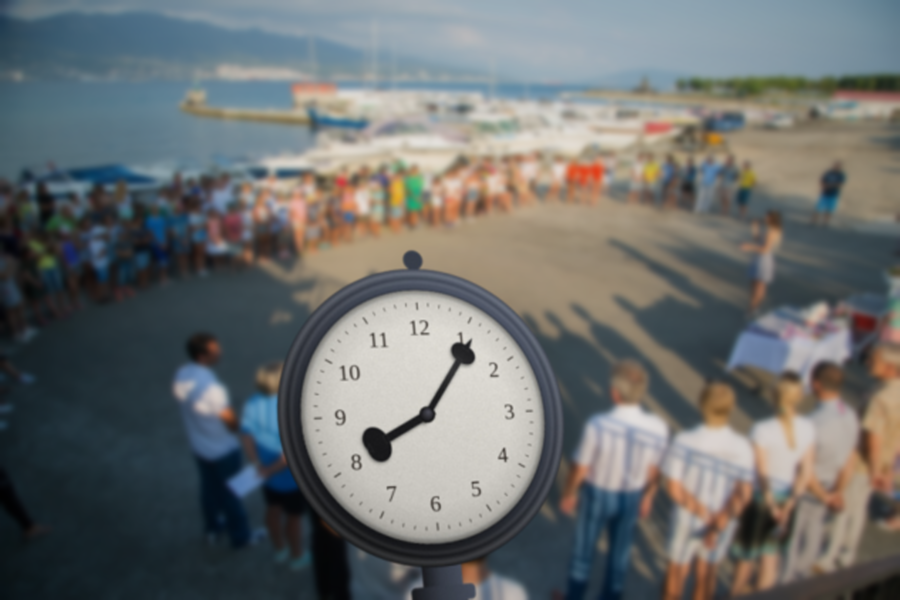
8:06
